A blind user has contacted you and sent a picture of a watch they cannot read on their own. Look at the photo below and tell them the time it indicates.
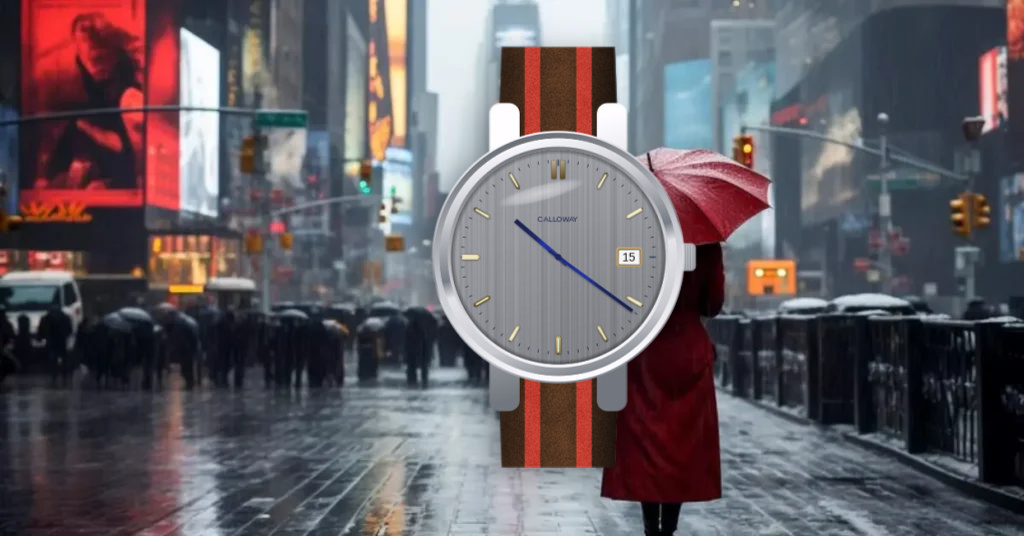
10:21
